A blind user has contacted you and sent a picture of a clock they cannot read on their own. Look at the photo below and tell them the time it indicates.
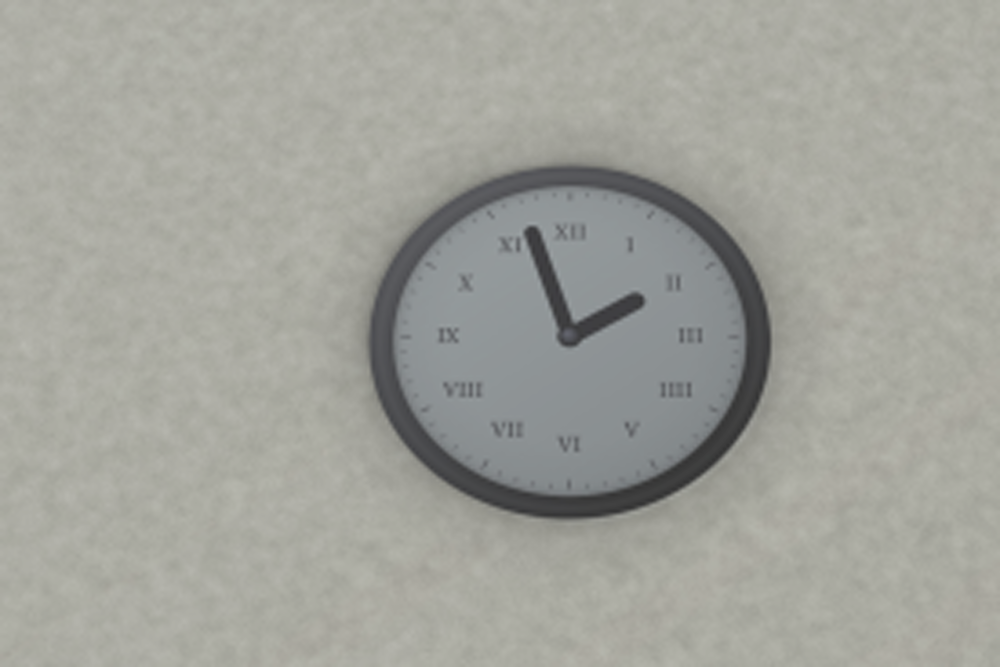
1:57
